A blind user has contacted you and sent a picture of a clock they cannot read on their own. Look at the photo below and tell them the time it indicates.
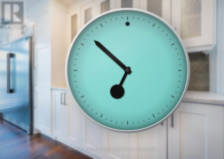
6:52
